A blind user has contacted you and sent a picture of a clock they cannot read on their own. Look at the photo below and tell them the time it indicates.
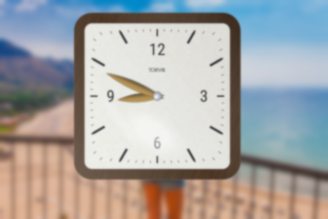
8:49
